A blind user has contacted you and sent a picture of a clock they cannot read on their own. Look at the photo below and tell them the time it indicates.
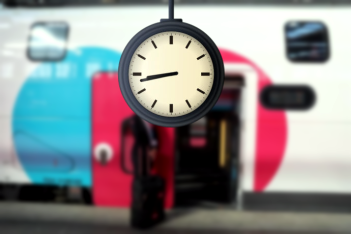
8:43
